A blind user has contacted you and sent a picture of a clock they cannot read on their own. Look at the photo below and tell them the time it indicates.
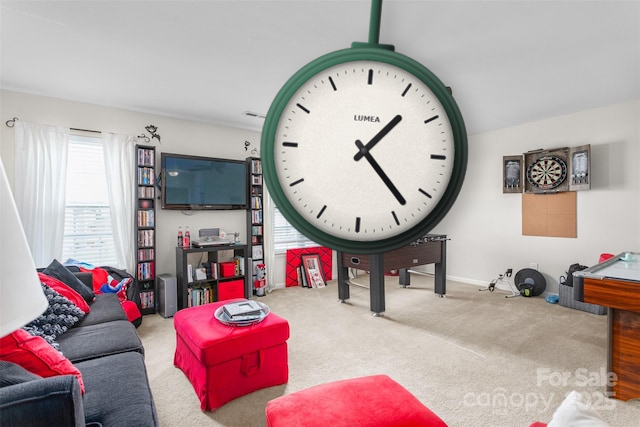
1:23
